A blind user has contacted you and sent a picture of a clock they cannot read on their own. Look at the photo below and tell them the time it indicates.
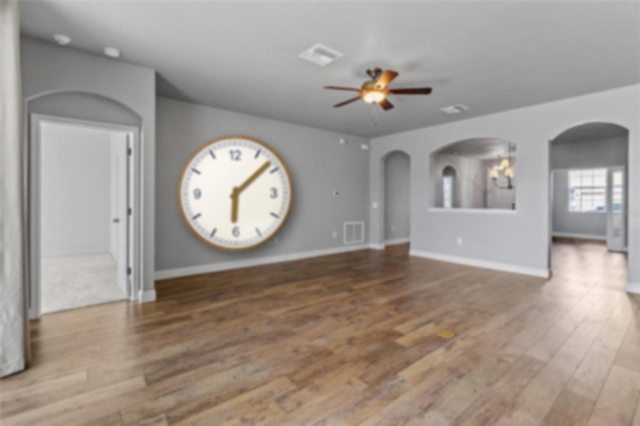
6:08
